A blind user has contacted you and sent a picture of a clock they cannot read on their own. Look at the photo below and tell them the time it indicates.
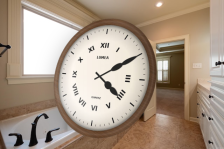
4:10
